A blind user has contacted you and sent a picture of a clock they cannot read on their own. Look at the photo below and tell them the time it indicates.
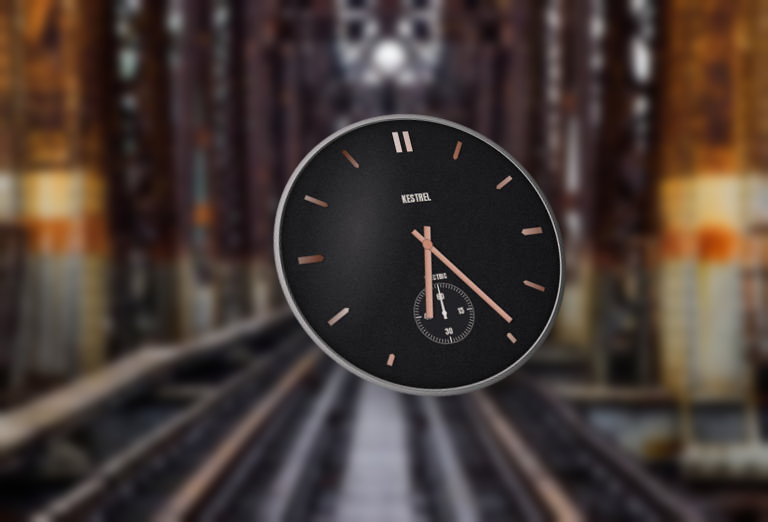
6:24
